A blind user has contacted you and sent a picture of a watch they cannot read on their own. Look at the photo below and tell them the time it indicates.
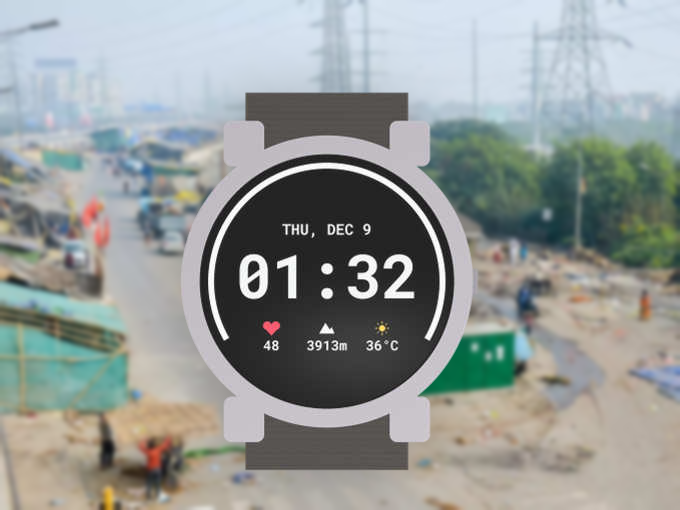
1:32
